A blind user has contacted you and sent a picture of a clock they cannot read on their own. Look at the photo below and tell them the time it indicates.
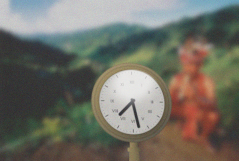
7:28
